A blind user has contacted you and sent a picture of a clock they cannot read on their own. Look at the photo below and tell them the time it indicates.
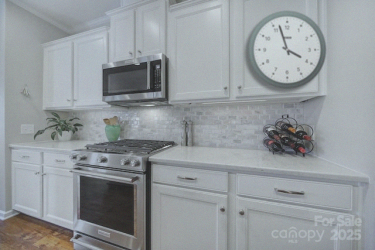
3:57
